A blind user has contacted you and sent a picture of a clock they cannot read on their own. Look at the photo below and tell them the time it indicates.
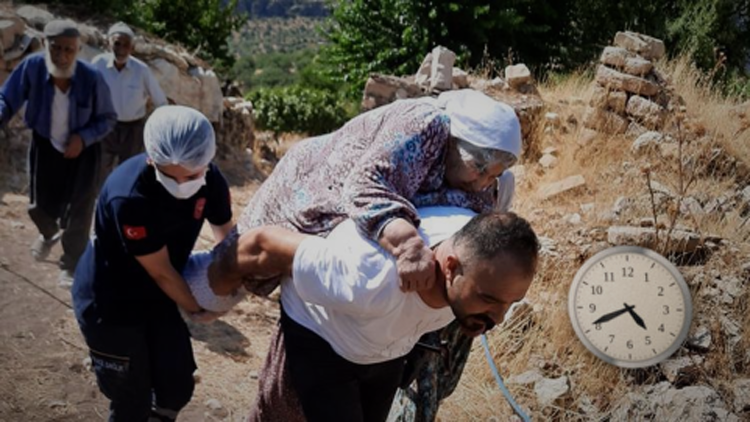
4:41
